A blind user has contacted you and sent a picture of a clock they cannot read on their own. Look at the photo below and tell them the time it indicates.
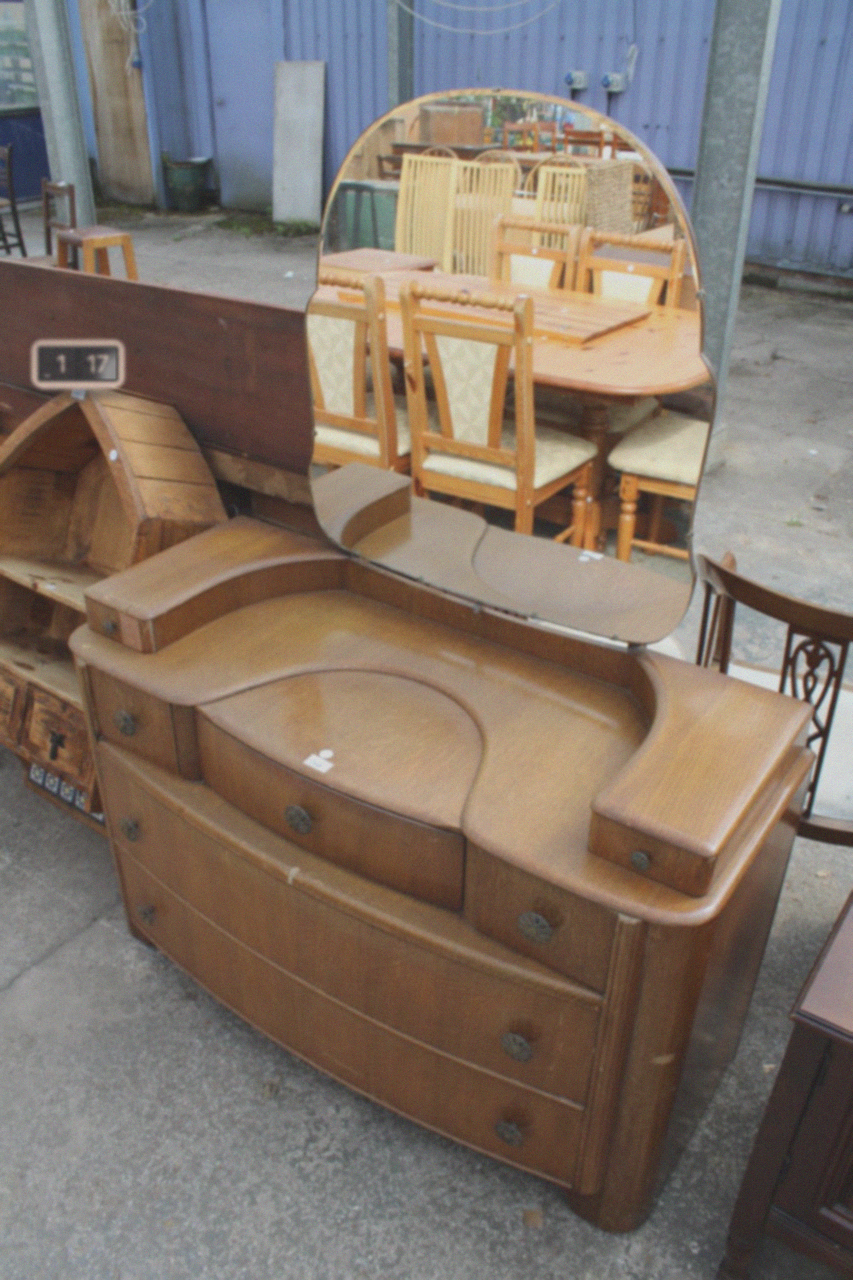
1:17
